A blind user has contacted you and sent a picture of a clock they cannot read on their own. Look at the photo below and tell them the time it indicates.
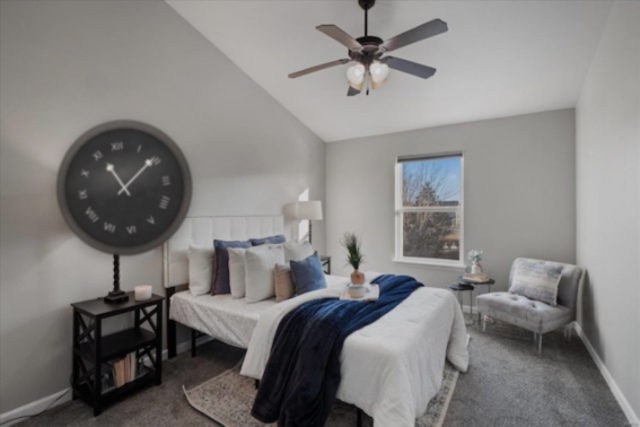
11:09
